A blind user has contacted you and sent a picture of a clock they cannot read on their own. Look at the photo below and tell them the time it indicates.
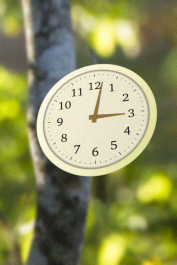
3:02
